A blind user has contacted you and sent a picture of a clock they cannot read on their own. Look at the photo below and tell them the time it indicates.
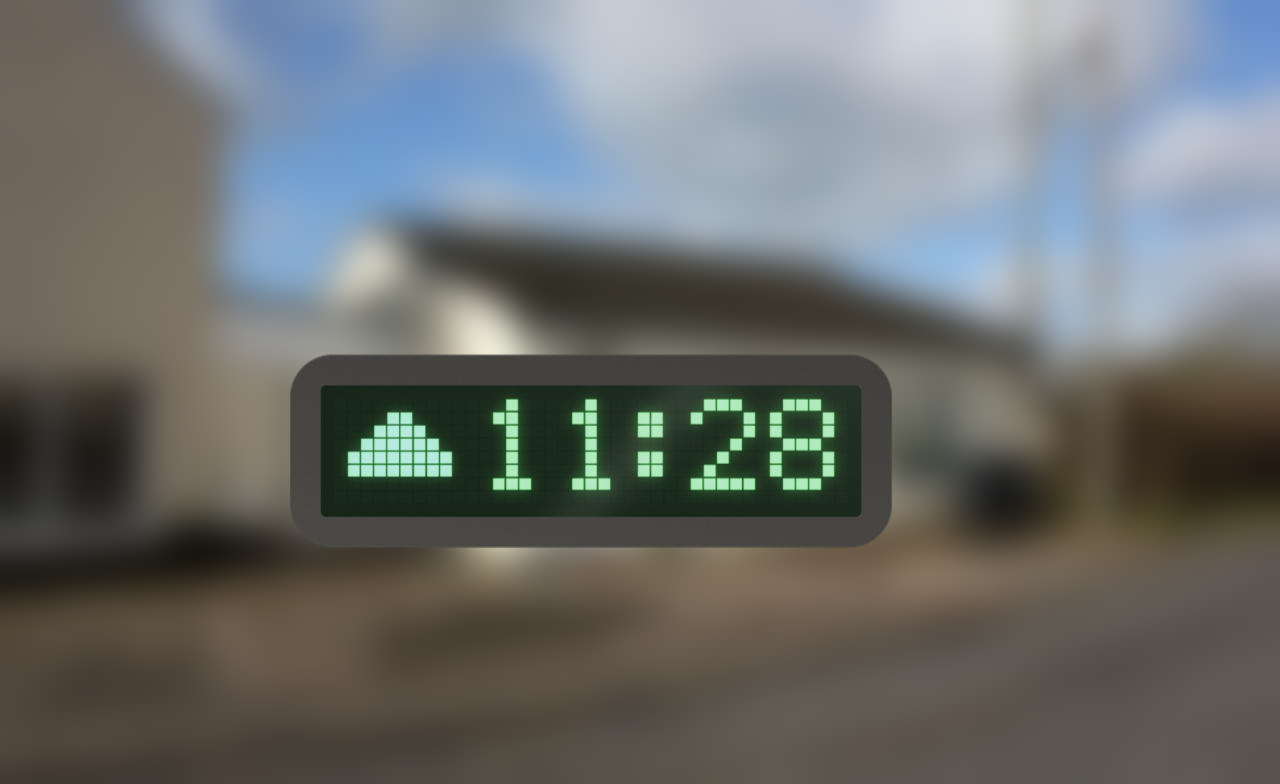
11:28
